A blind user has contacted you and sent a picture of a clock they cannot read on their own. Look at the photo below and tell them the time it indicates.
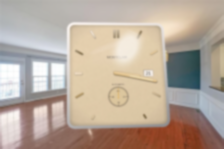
3:17
